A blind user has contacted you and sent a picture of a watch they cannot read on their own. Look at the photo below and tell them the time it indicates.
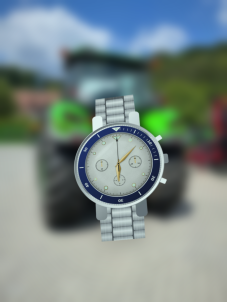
6:08
